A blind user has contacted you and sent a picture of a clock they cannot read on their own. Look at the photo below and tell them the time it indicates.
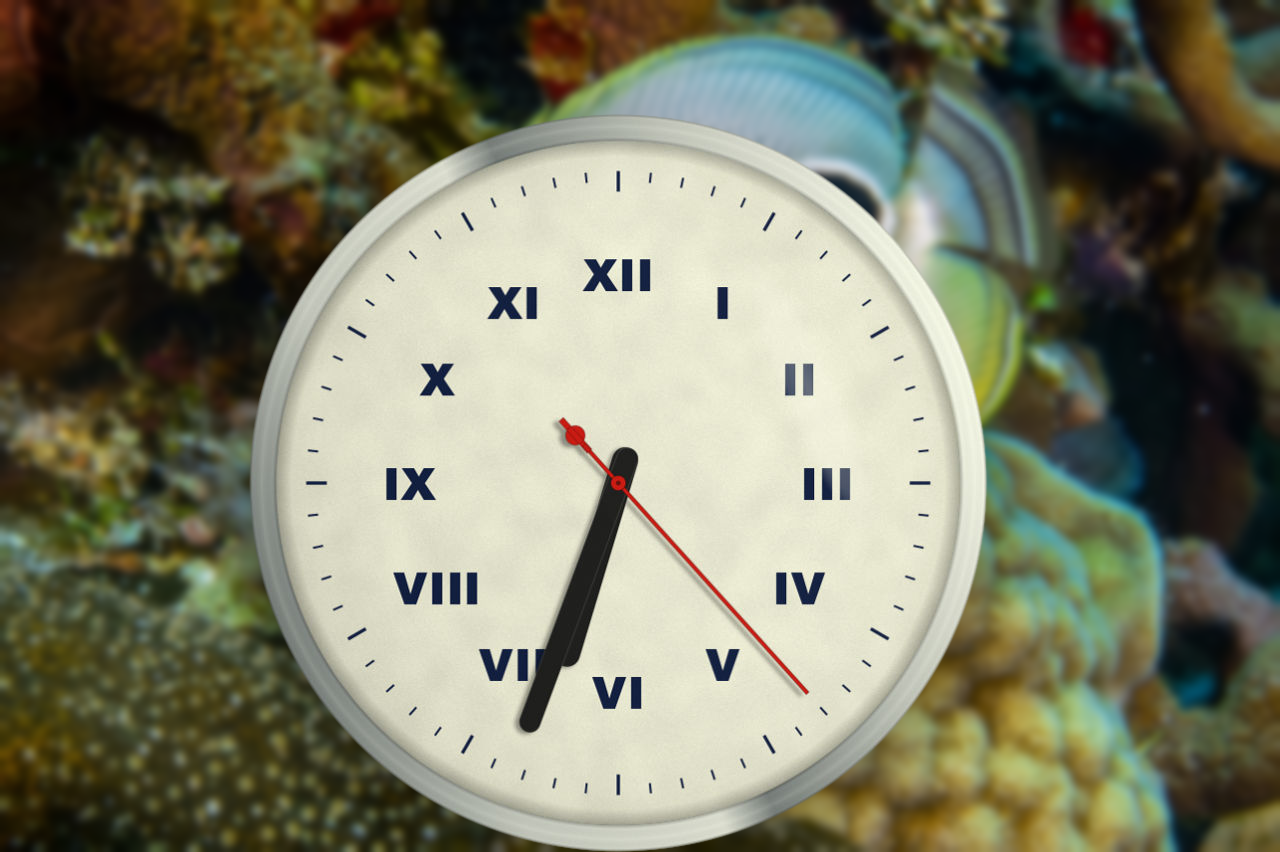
6:33:23
